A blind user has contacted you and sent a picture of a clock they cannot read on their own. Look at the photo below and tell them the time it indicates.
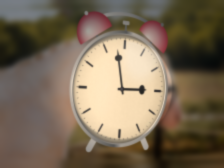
2:58
